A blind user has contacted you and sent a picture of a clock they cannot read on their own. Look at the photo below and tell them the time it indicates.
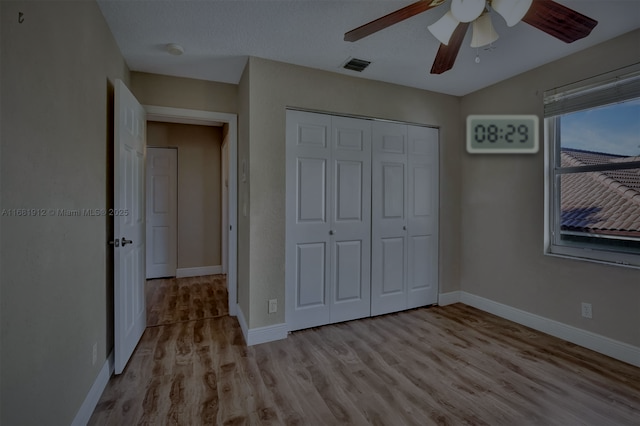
8:29
